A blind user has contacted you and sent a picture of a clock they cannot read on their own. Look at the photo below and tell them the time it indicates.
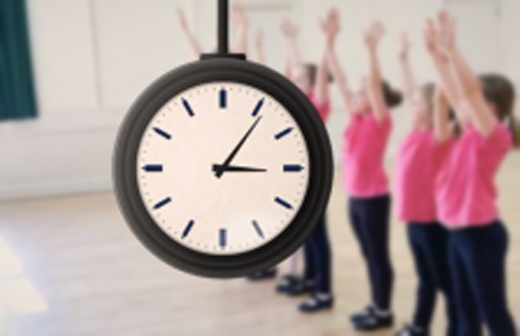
3:06
